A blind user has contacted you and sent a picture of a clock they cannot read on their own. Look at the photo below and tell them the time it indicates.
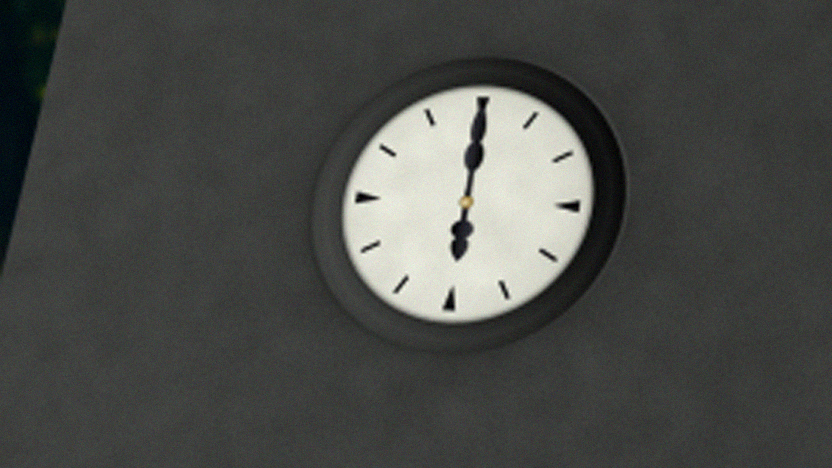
6:00
